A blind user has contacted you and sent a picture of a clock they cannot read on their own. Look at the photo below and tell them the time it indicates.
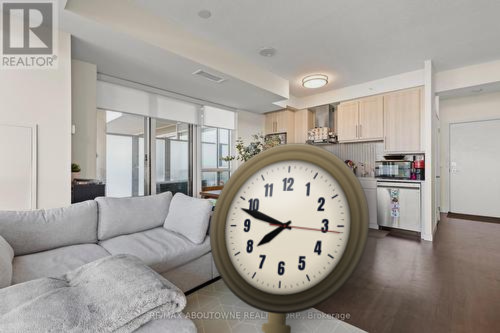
7:48:16
